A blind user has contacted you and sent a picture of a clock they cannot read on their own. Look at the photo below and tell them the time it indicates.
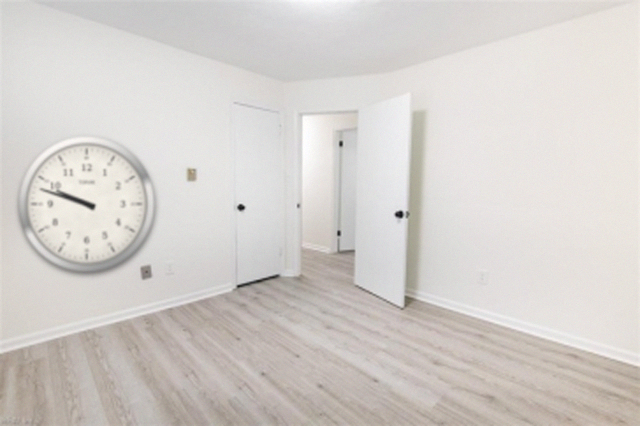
9:48
